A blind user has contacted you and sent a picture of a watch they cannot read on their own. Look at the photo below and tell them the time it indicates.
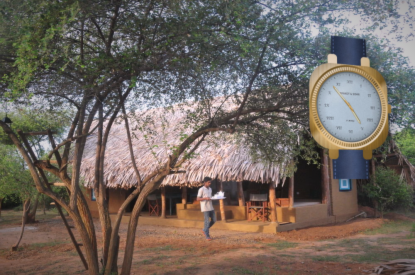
4:53
